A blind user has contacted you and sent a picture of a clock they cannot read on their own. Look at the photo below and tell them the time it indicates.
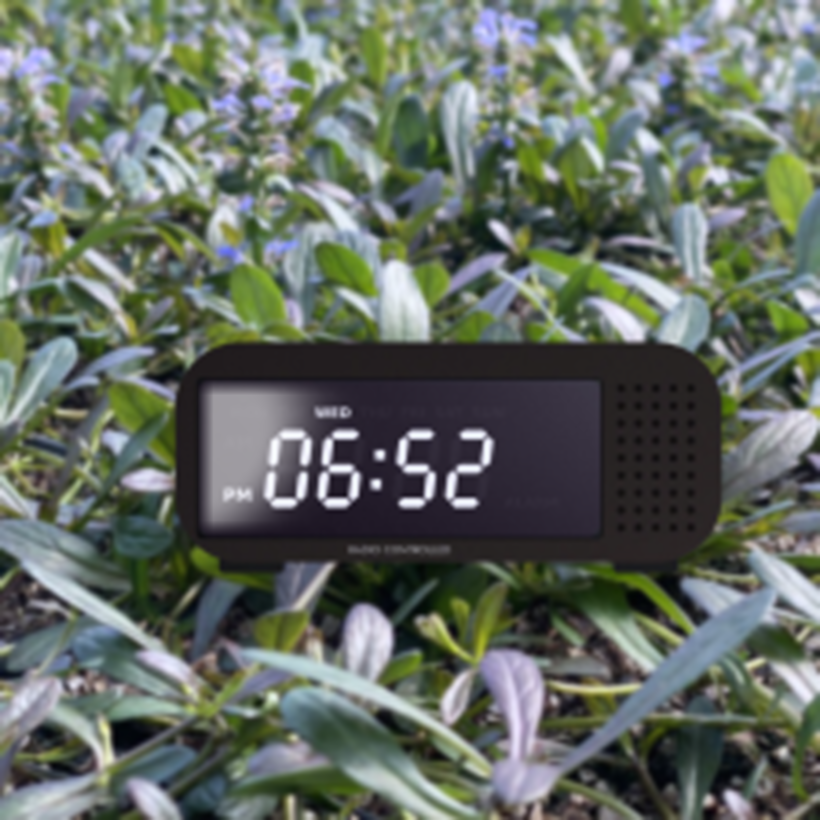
6:52
